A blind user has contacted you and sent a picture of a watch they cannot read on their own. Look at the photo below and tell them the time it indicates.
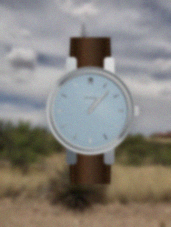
1:07
